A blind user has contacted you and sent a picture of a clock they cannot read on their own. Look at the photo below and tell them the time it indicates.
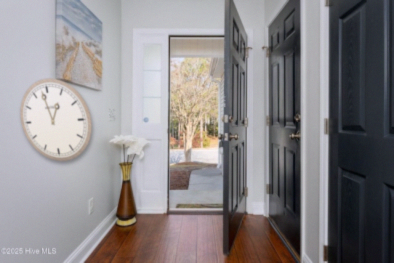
12:58
